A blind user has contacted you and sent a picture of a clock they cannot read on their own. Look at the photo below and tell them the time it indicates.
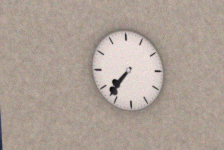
7:37
